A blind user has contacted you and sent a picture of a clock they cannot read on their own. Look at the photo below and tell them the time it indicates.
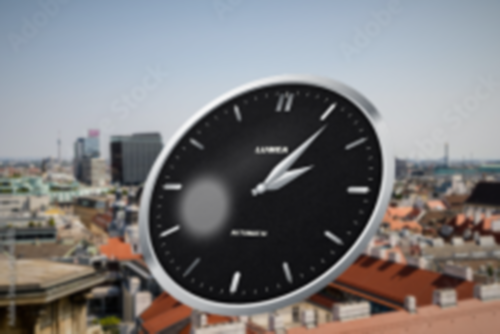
2:06
